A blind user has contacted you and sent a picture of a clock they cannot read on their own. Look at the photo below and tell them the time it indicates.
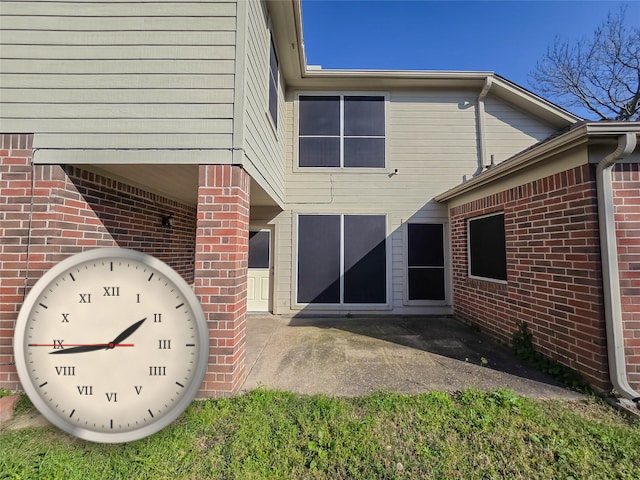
1:43:45
